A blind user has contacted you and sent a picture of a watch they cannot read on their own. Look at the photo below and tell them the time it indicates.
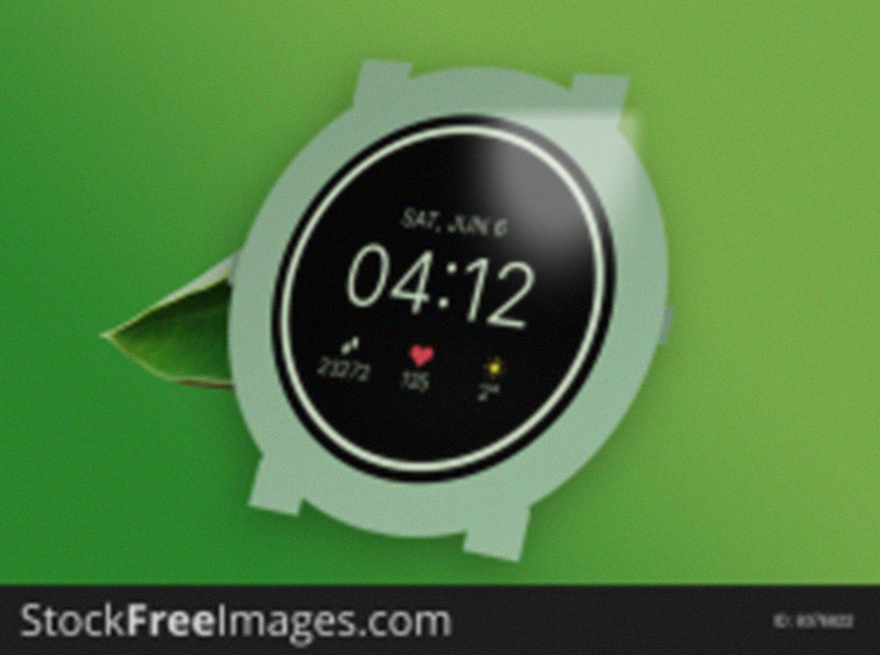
4:12
